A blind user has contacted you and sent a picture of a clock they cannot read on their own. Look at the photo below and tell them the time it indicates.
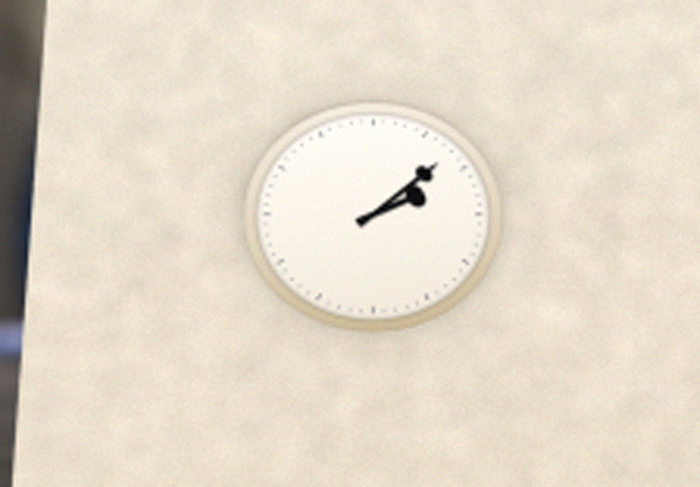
2:08
